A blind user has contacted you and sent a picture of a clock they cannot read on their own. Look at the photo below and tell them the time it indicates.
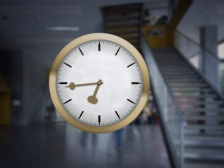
6:44
